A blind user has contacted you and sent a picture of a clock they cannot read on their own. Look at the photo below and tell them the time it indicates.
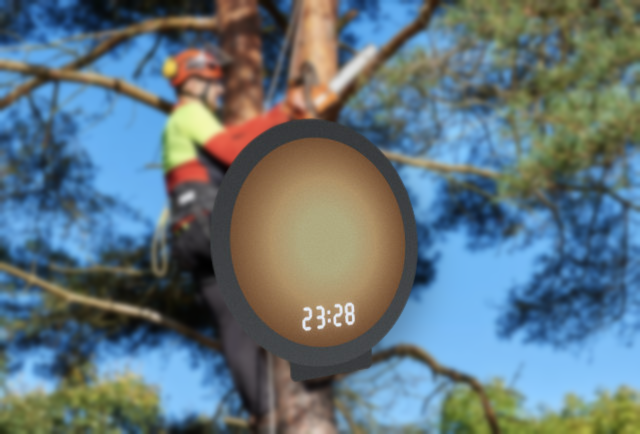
23:28
